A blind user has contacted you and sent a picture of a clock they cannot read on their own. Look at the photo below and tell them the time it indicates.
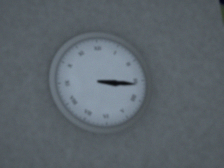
3:16
